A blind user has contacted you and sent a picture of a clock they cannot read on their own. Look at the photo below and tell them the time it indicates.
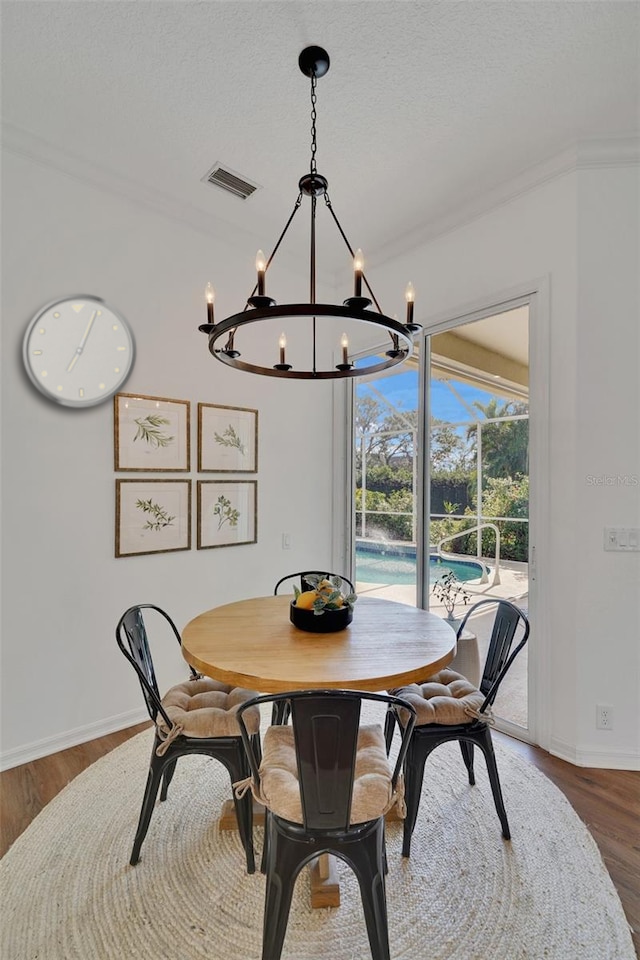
7:04
